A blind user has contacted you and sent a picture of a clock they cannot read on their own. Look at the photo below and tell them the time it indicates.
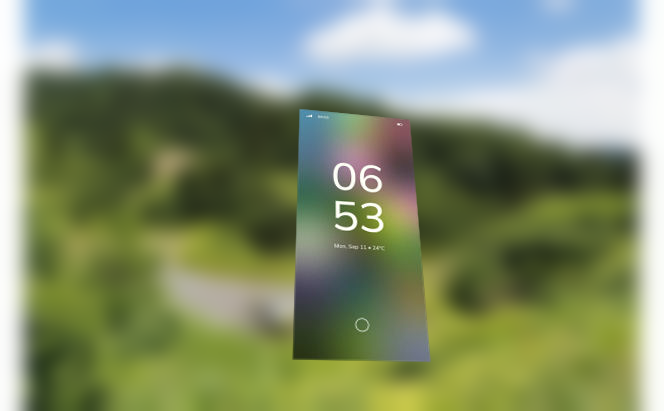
6:53
